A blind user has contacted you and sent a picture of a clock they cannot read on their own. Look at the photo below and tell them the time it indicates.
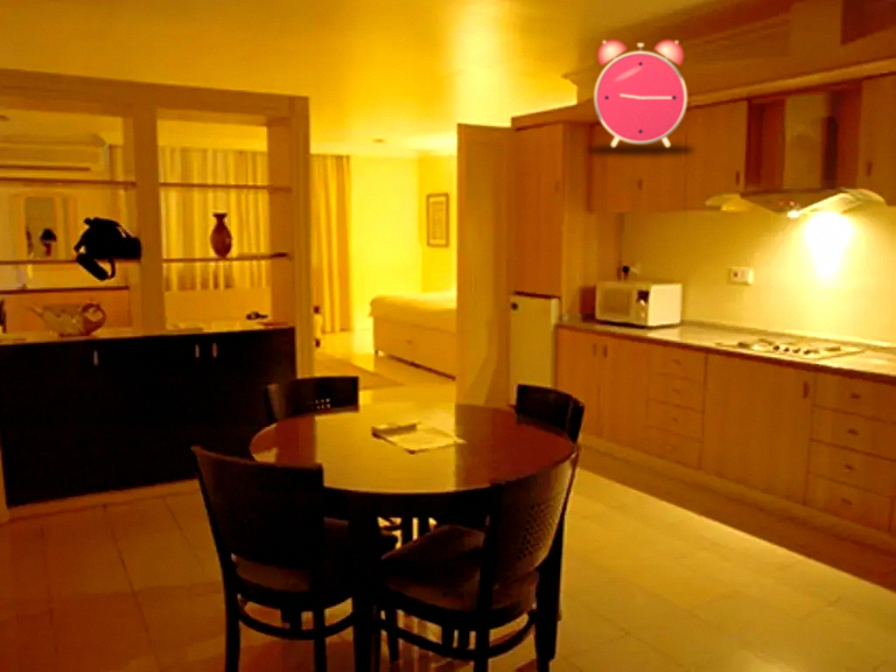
9:15
